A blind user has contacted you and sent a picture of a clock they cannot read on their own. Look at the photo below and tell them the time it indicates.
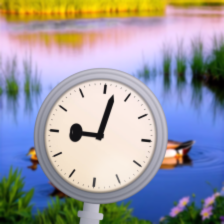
9:02
